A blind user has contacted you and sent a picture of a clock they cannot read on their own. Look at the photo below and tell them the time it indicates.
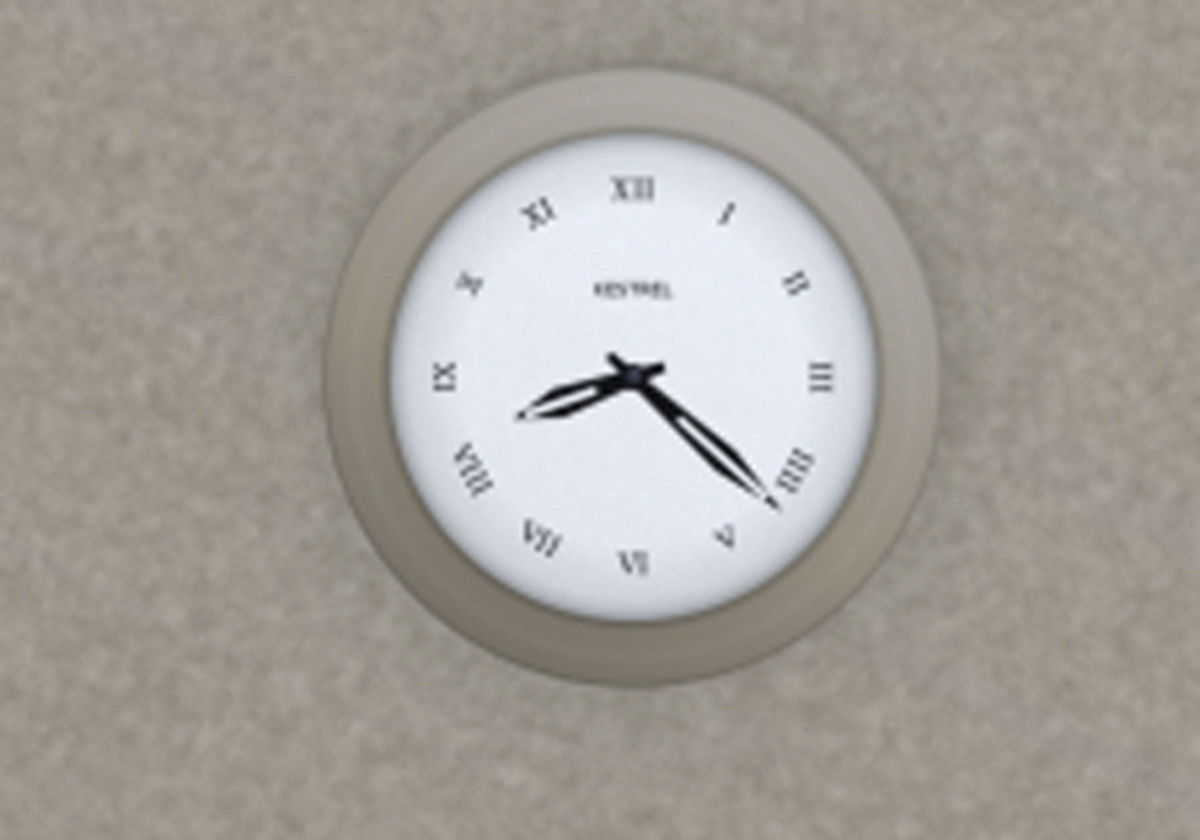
8:22
